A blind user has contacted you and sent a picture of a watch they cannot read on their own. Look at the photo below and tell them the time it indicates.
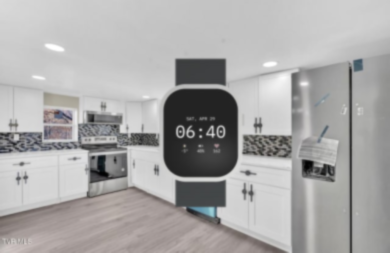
6:40
